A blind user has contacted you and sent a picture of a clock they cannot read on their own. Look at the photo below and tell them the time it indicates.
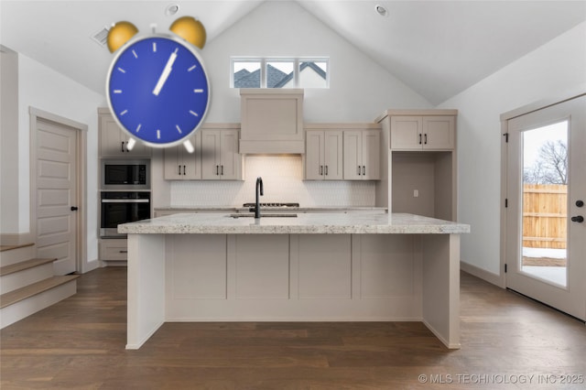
1:05
